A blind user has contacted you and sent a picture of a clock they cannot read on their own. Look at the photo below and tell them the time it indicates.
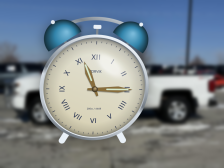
11:15
